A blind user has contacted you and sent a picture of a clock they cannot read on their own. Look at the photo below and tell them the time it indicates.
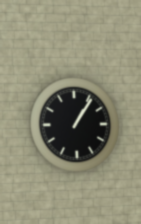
1:06
